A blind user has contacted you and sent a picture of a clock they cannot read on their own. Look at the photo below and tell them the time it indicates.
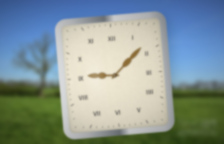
9:08
